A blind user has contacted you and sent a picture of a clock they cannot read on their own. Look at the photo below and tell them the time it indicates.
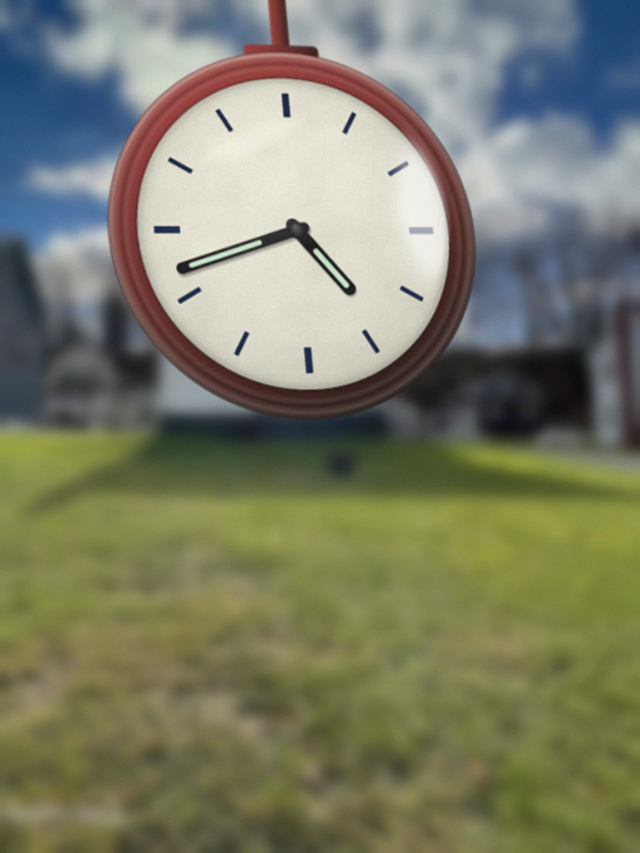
4:42
